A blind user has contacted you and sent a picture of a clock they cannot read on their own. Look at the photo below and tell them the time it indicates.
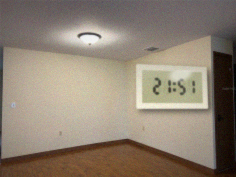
21:51
